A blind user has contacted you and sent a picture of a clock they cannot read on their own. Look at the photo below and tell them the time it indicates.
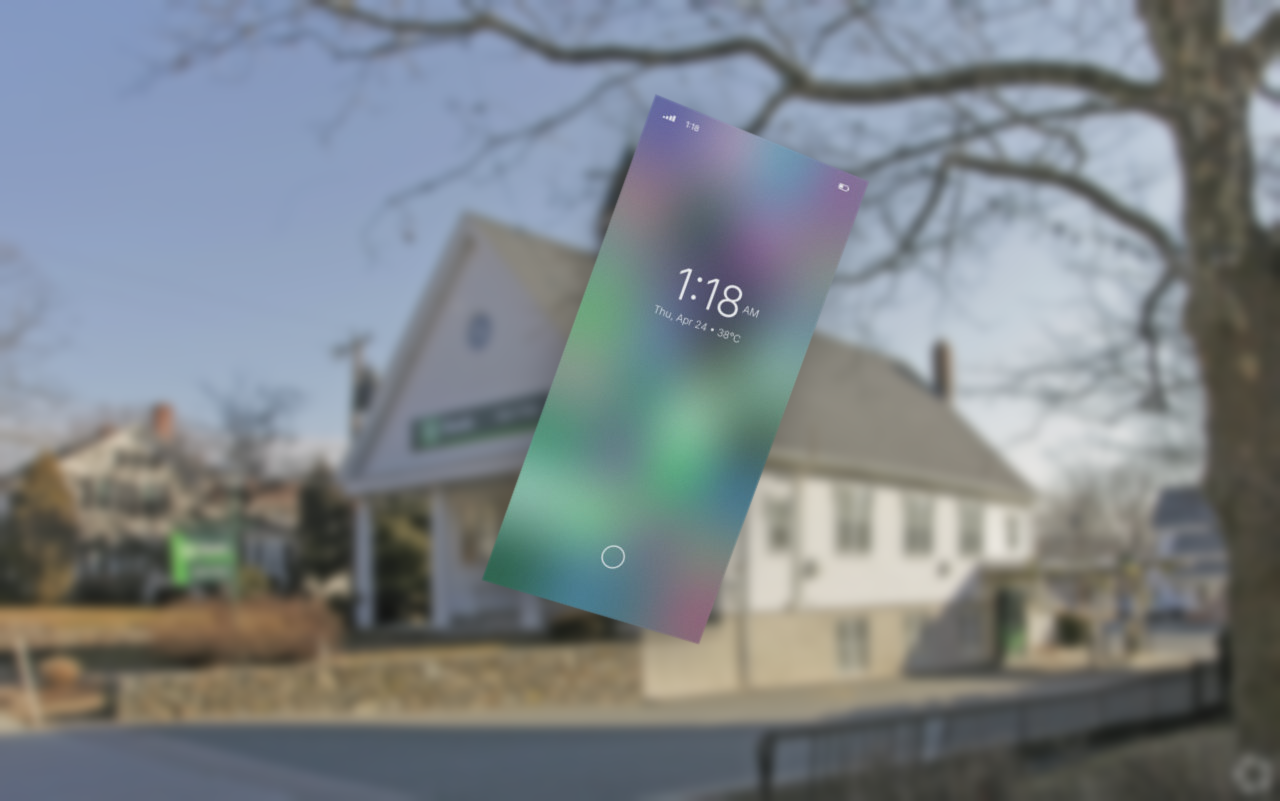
1:18
